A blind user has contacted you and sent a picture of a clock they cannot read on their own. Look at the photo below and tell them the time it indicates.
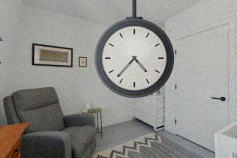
4:37
